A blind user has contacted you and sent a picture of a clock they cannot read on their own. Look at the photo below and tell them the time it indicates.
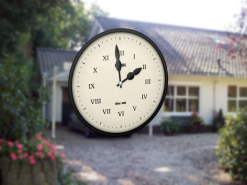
1:59
